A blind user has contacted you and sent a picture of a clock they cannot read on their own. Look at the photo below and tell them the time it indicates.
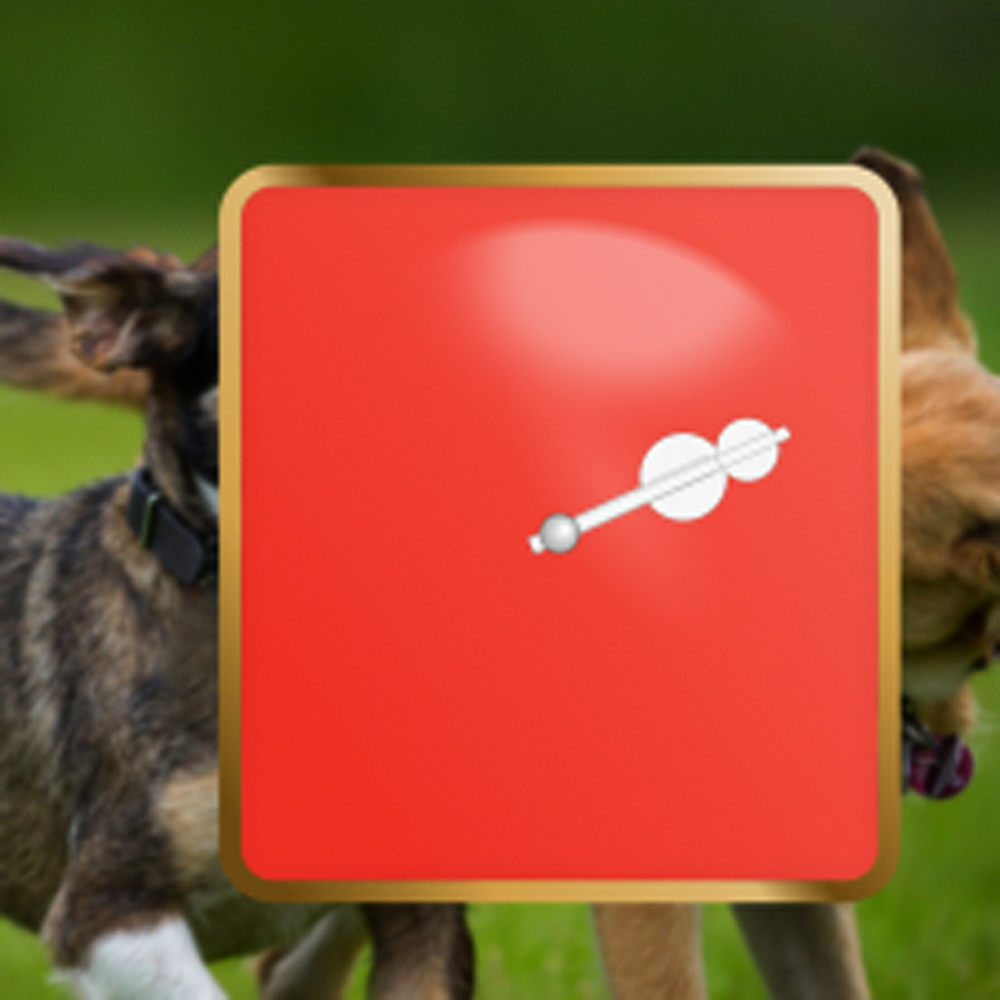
2:11
